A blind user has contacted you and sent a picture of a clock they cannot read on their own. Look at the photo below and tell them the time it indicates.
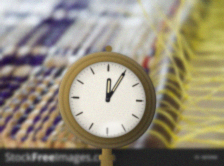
12:05
